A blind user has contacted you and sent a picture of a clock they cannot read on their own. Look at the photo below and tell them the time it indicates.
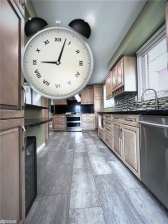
9:03
